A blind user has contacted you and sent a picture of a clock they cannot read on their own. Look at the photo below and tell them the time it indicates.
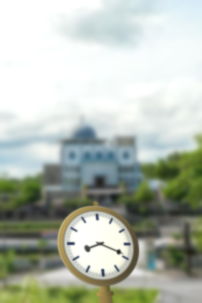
8:19
